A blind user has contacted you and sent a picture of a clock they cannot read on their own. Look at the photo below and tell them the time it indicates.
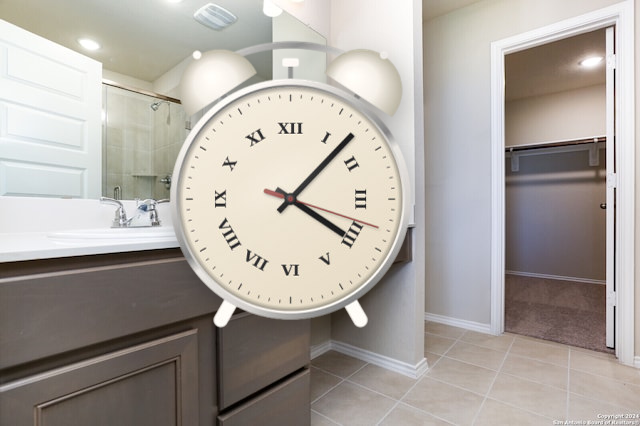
4:07:18
